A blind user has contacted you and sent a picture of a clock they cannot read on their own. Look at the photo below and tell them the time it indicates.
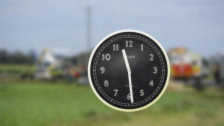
11:29
